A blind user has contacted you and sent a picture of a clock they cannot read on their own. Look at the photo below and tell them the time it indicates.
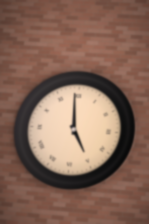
4:59
